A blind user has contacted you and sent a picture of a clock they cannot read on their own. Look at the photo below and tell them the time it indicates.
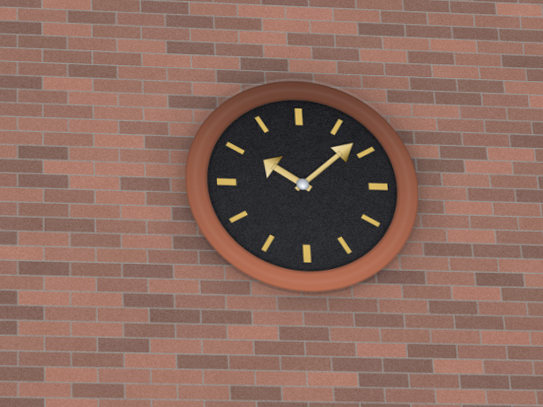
10:08
